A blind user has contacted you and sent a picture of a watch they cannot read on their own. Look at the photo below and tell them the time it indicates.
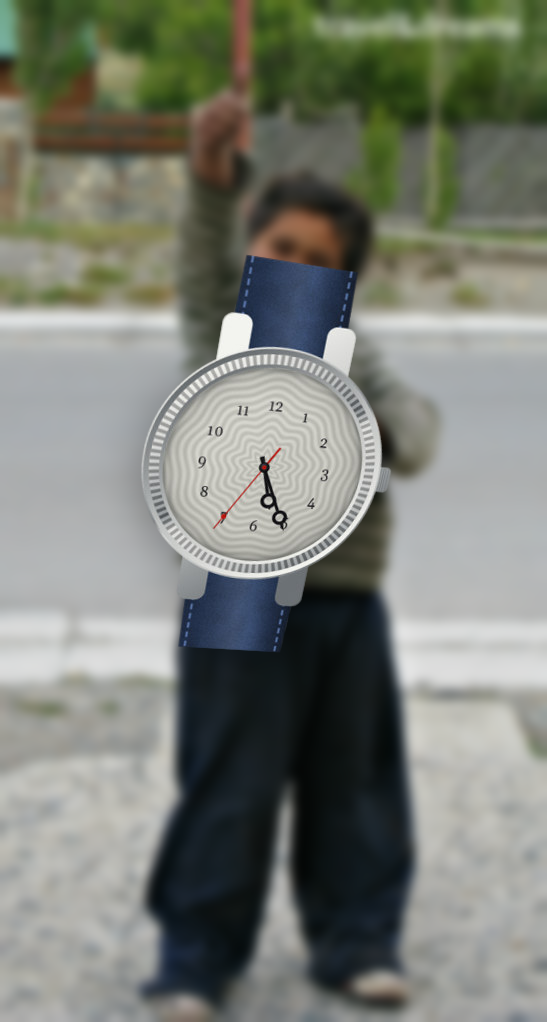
5:25:35
